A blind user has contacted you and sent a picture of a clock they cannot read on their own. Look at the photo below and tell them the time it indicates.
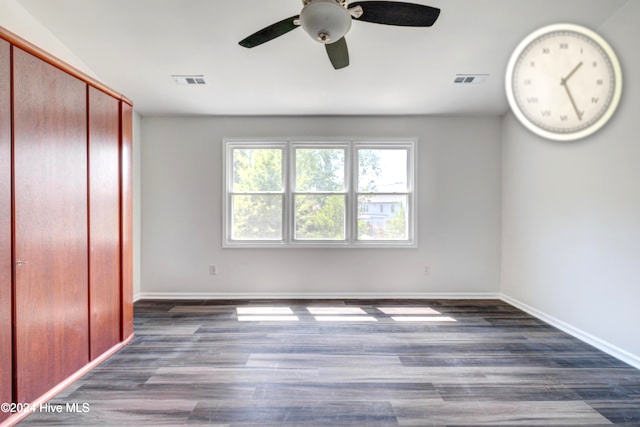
1:26
